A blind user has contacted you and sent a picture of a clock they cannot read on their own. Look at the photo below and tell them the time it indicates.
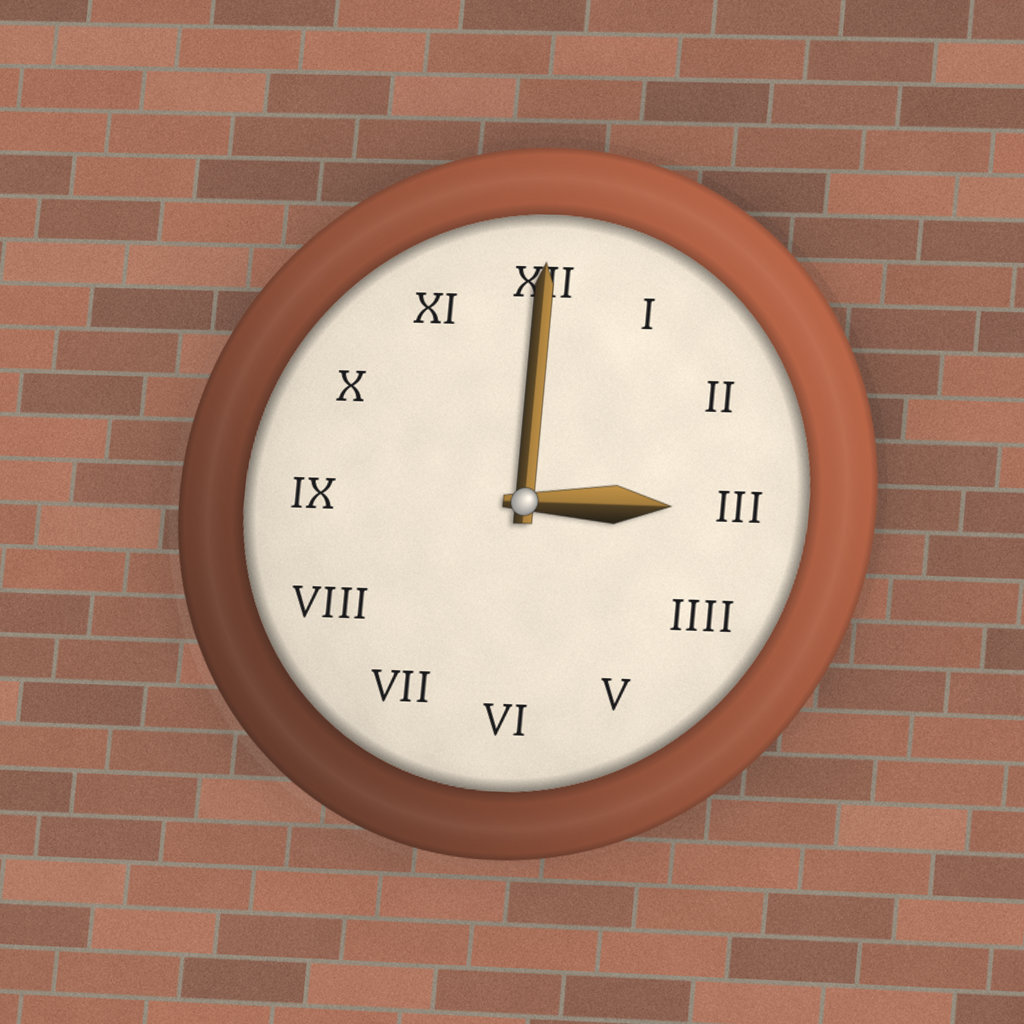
3:00
